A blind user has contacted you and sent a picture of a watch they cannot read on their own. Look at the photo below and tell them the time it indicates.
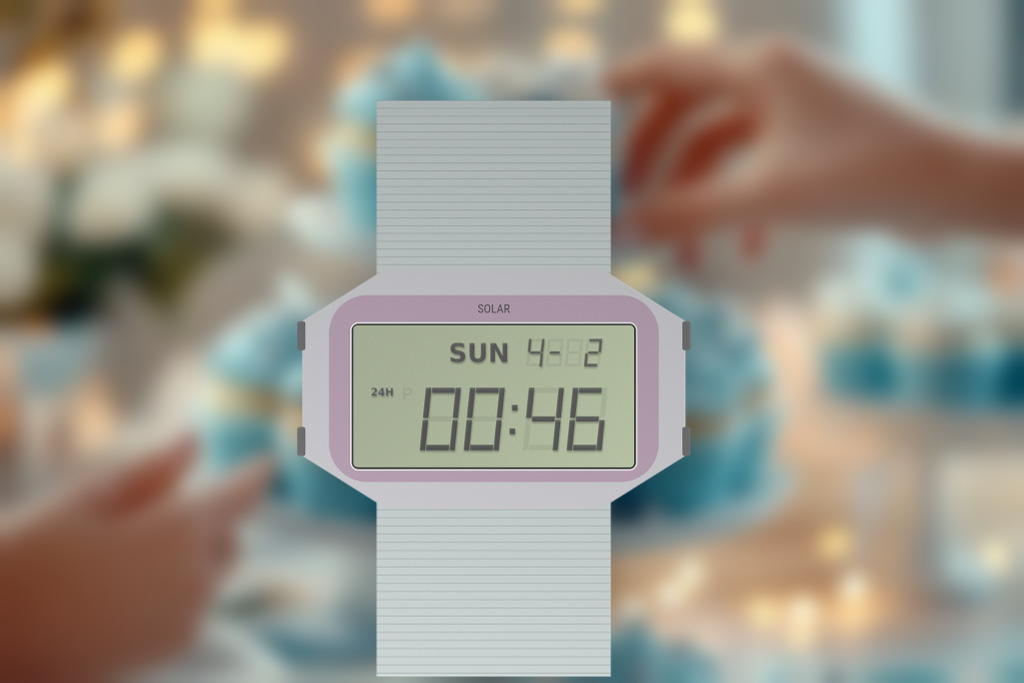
0:46
